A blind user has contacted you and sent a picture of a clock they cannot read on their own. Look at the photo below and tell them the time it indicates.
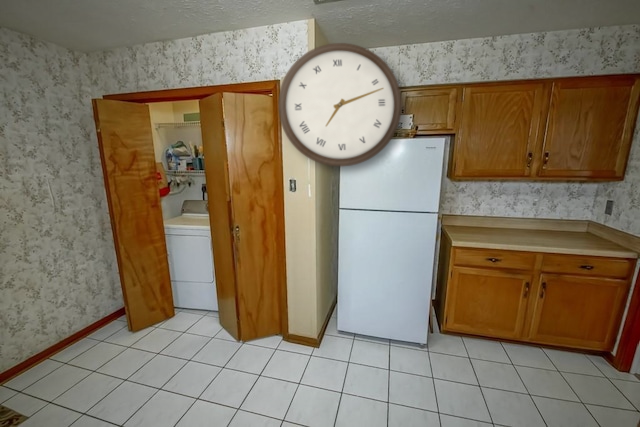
7:12
